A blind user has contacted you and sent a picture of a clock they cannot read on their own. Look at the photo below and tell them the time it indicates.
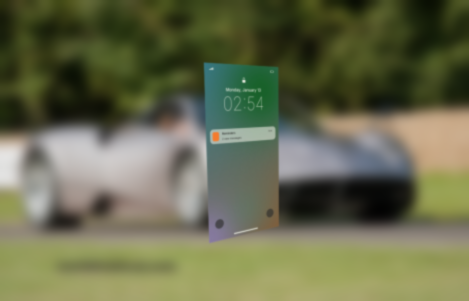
2:54
